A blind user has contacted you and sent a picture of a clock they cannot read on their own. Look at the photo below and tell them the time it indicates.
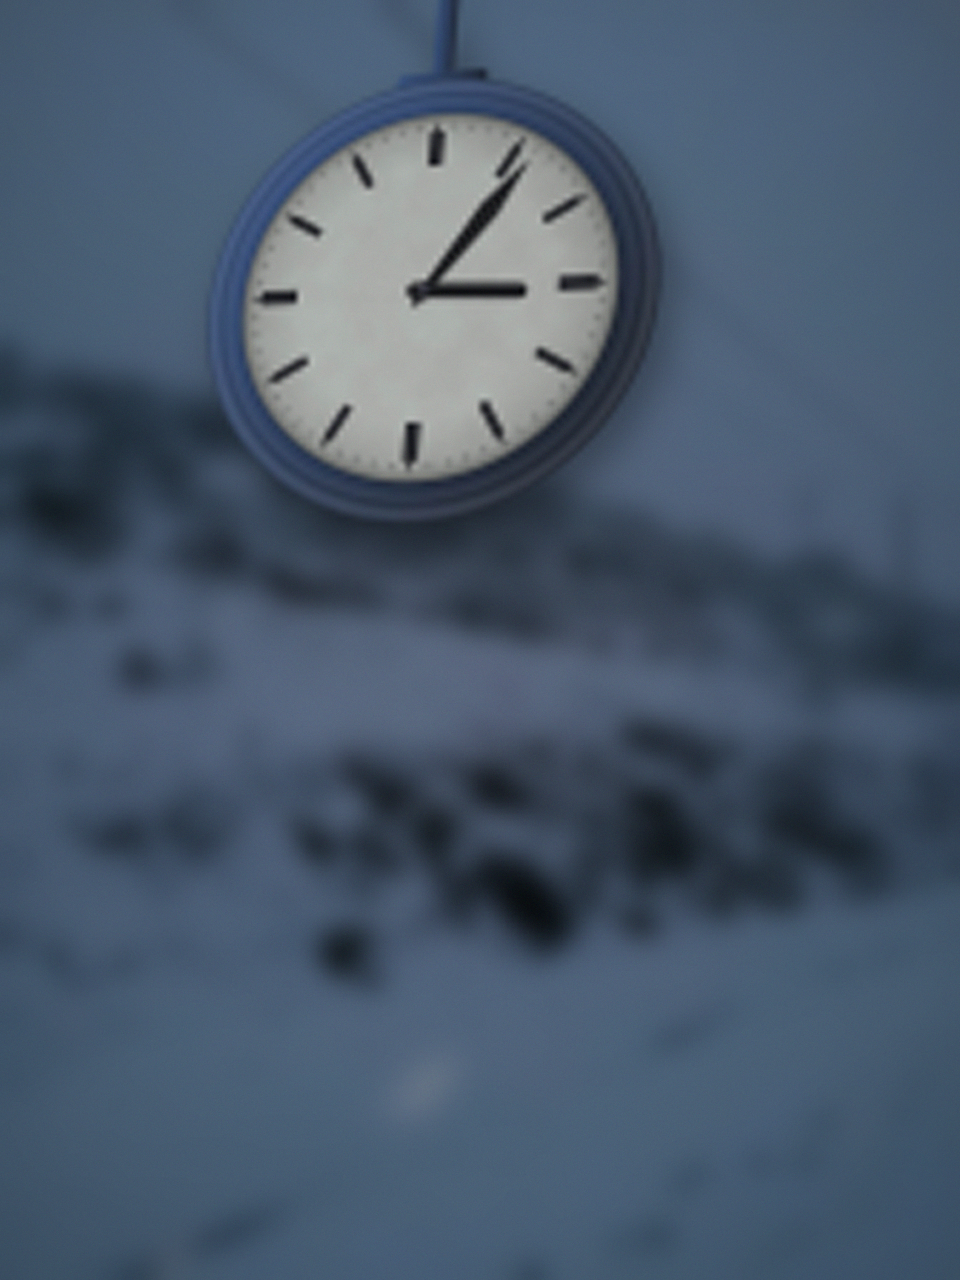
3:06
